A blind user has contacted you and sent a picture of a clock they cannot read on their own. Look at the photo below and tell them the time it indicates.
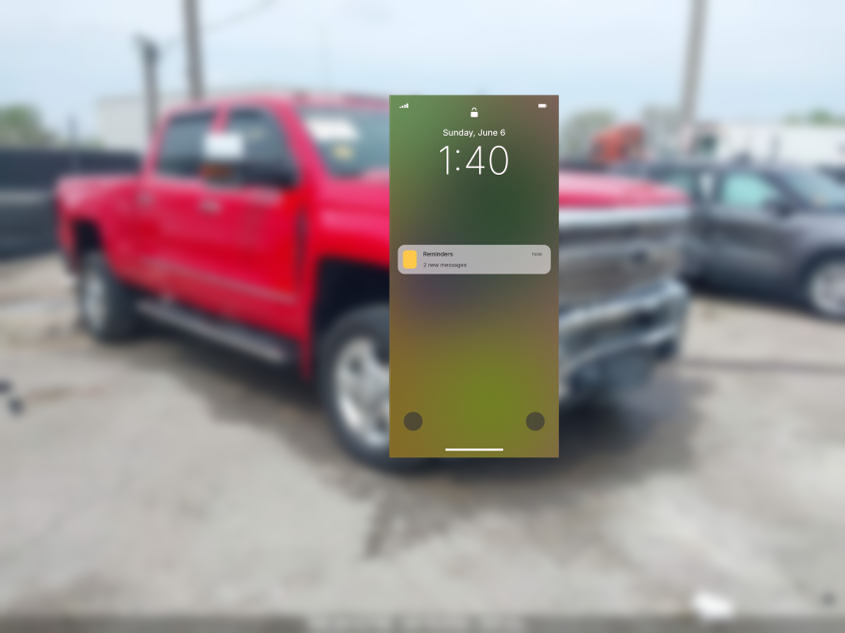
1:40
